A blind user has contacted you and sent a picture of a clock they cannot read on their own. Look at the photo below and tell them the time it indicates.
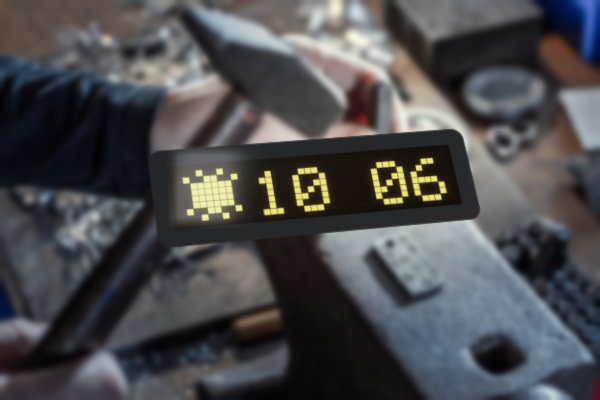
10:06
